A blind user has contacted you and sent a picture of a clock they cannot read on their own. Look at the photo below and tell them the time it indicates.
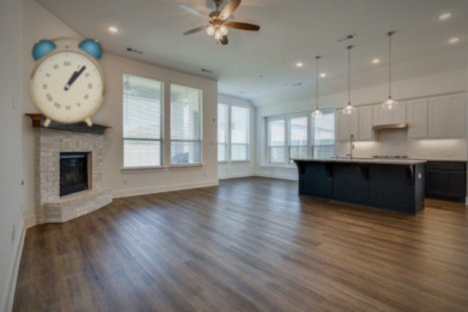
1:07
